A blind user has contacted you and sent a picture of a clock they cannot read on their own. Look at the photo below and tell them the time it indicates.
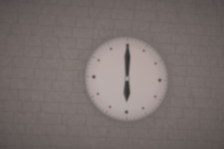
6:00
